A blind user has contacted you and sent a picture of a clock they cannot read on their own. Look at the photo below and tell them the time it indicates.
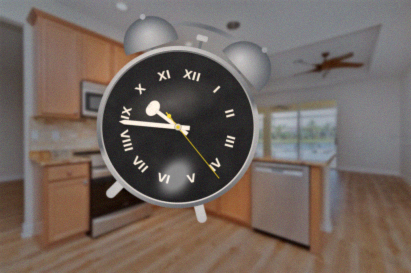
9:43:21
